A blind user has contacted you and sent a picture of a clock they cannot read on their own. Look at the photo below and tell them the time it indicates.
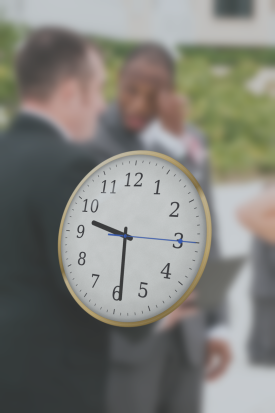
9:29:15
